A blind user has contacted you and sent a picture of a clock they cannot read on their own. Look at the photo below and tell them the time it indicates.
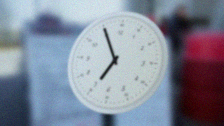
6:55
